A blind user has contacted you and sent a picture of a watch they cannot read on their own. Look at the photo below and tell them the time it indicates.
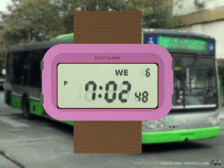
7:02:48
